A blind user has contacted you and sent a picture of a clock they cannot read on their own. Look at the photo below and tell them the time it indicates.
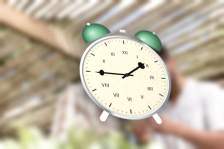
1:45
